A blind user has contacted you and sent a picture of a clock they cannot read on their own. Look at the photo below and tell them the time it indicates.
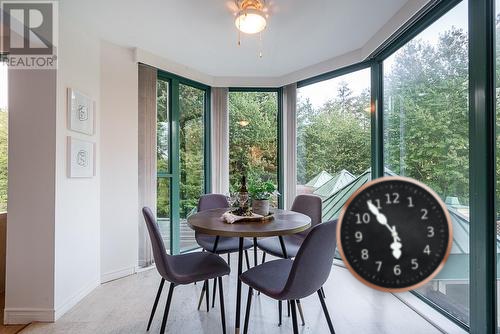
5:54
